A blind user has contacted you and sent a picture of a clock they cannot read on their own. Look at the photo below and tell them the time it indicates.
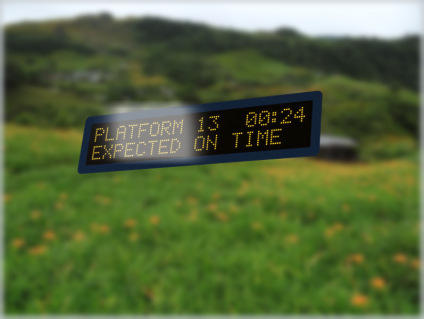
0:24
